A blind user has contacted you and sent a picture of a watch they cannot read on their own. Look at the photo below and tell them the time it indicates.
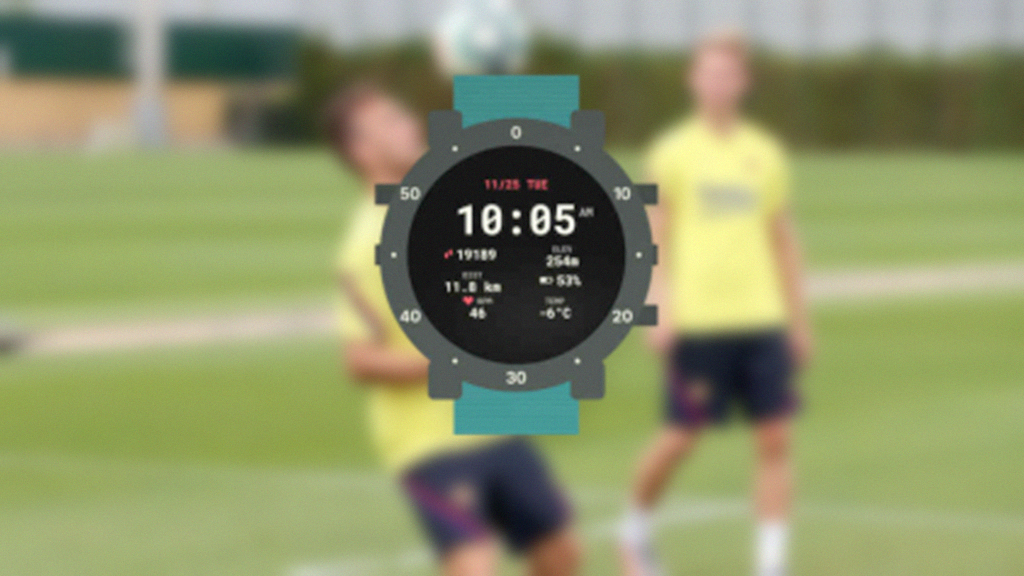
10:05
